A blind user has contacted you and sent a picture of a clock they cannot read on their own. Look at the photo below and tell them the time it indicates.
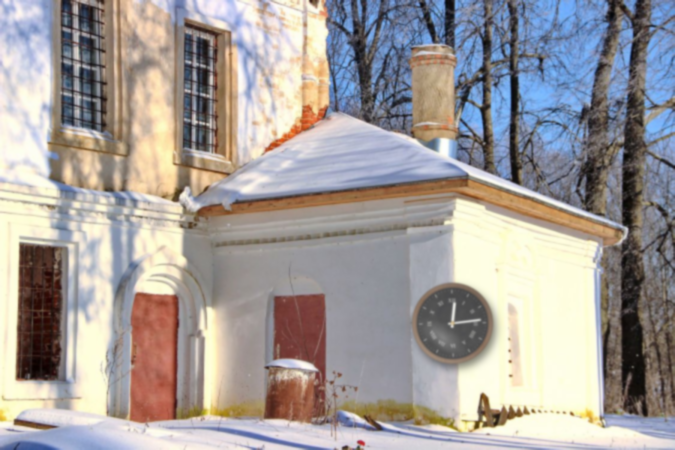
12:14
